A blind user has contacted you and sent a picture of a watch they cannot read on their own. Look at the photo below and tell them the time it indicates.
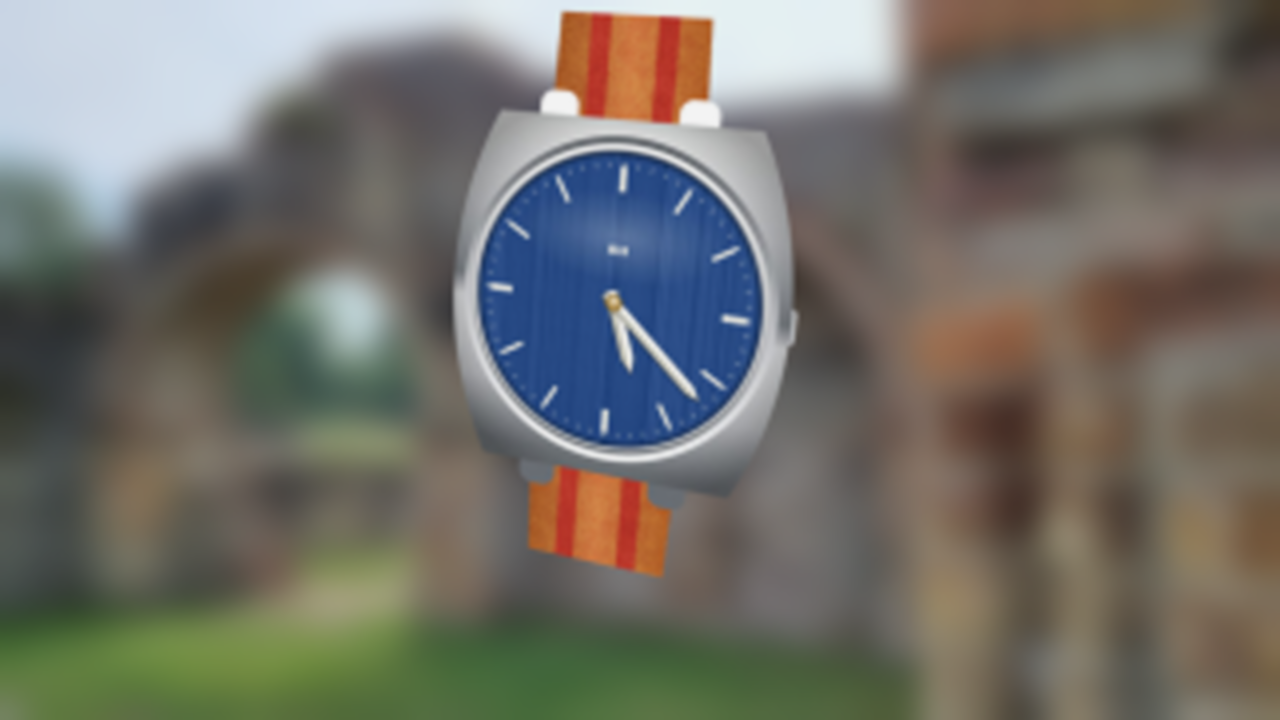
5:22
